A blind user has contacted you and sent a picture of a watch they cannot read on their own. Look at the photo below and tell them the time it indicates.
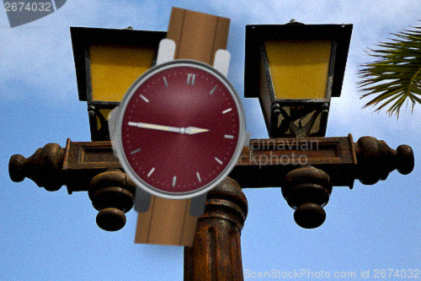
2:45
